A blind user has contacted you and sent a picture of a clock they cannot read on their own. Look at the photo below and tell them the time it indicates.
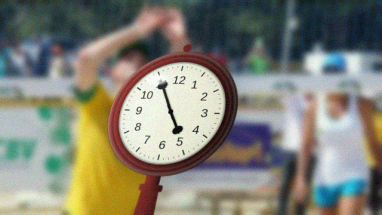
4:55
